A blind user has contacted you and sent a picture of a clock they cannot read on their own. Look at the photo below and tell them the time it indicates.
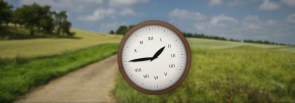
1:45
